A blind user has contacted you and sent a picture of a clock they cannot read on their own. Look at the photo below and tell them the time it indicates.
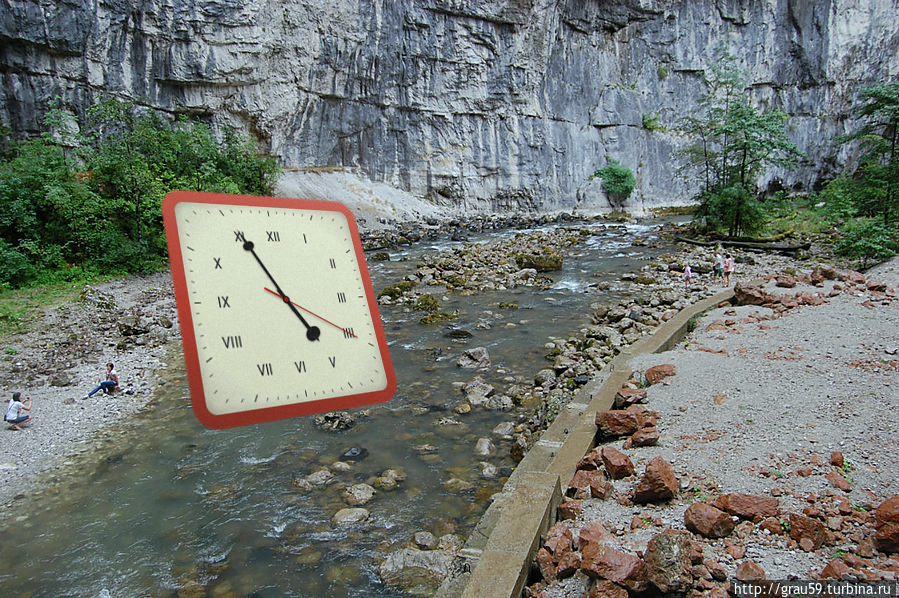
4:55:20
